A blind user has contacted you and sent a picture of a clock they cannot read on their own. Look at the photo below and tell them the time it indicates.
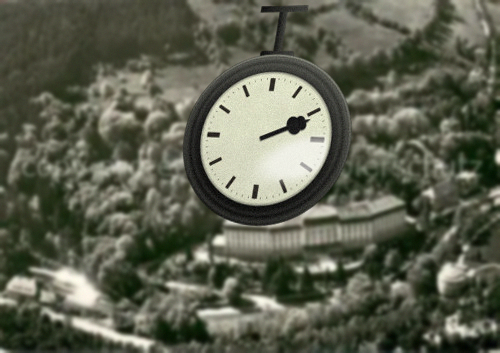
2:11
